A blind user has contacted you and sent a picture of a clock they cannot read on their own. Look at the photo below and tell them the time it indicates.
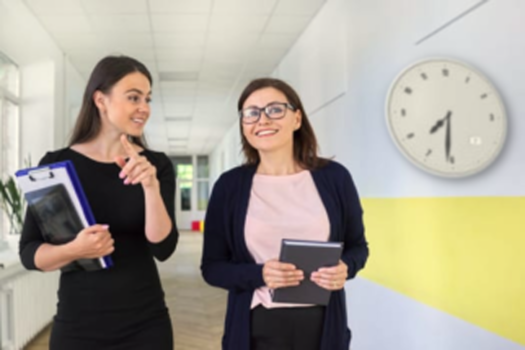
7:31
